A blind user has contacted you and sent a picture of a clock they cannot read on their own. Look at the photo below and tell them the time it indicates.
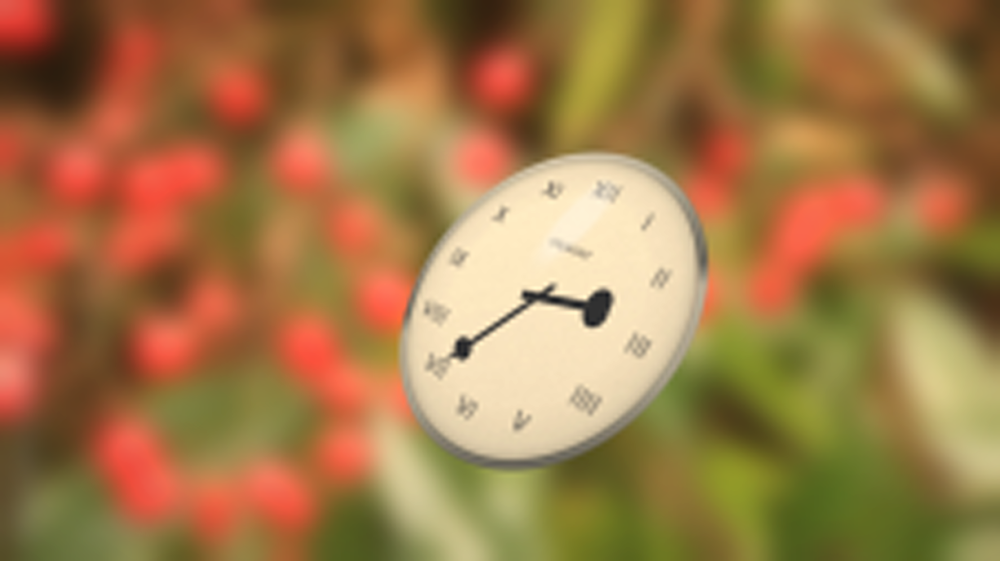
2:35
